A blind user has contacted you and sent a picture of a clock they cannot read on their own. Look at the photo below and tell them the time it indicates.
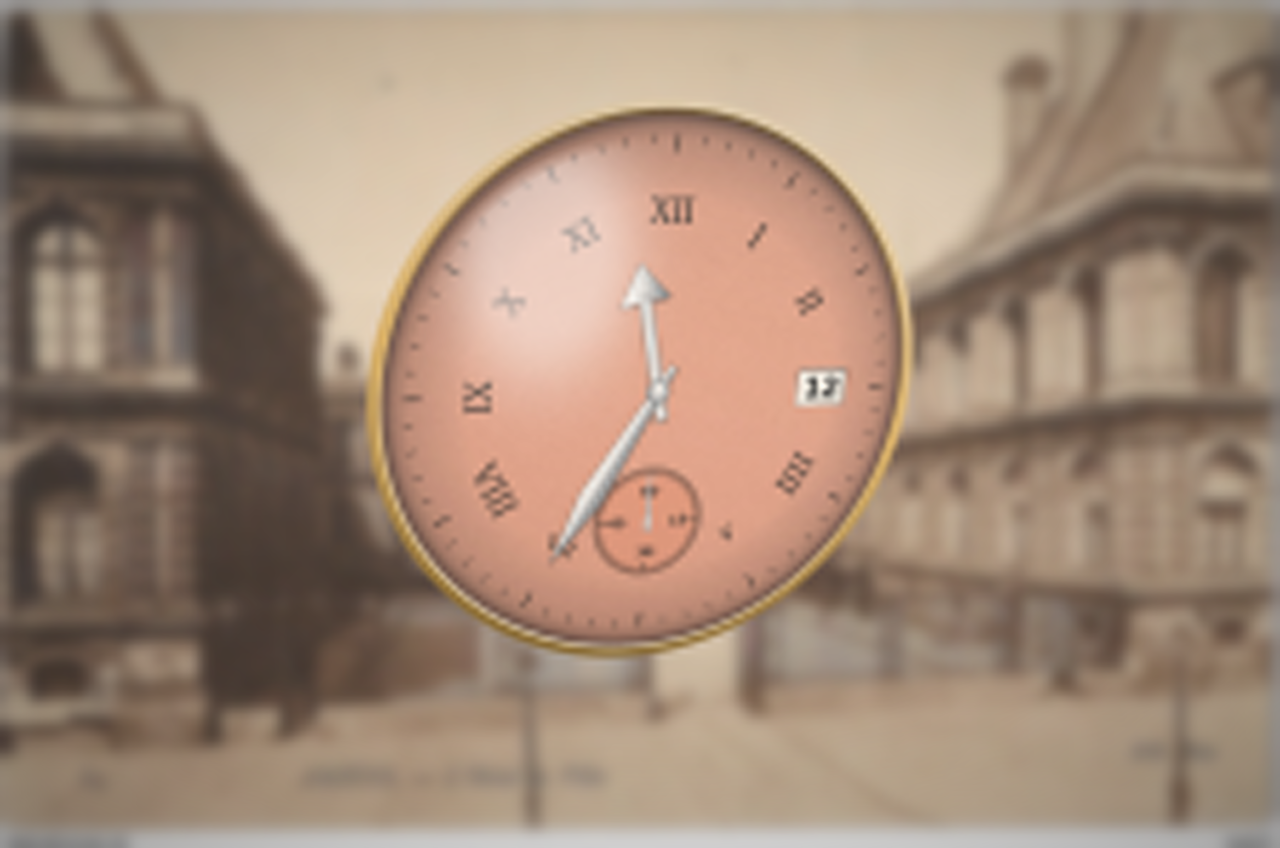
11:35
